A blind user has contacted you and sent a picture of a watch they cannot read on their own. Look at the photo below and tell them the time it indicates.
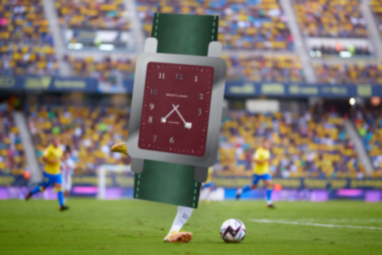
7:23
